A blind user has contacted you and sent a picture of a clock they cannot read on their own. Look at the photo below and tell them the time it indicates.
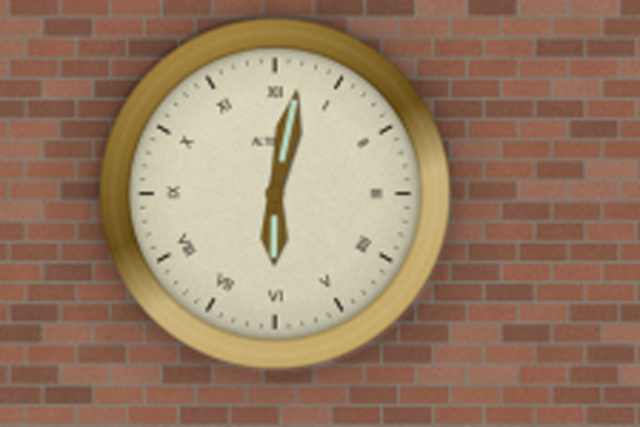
6:02
